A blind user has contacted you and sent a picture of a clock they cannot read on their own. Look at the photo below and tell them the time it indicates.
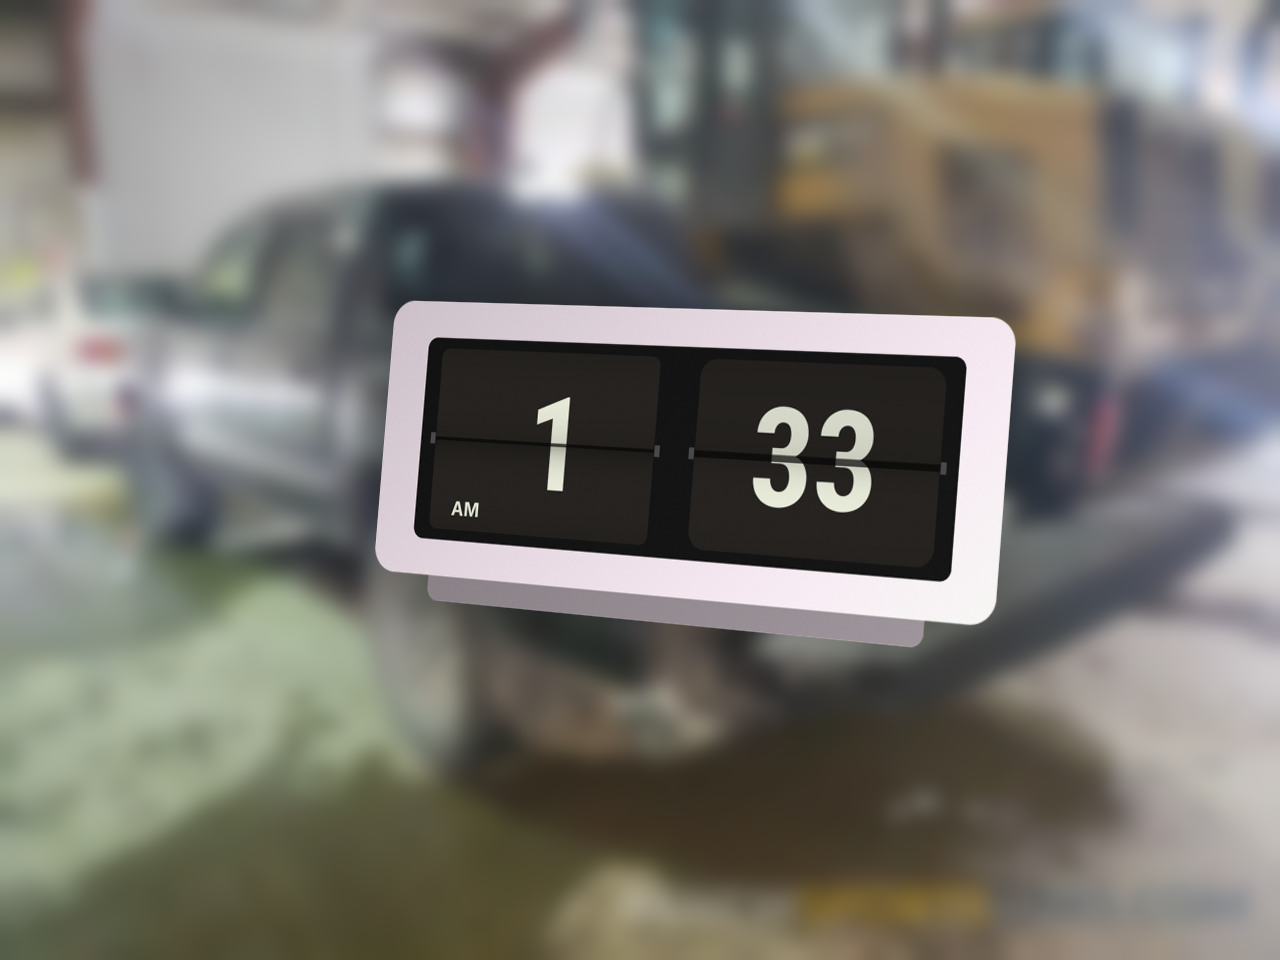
1:33
